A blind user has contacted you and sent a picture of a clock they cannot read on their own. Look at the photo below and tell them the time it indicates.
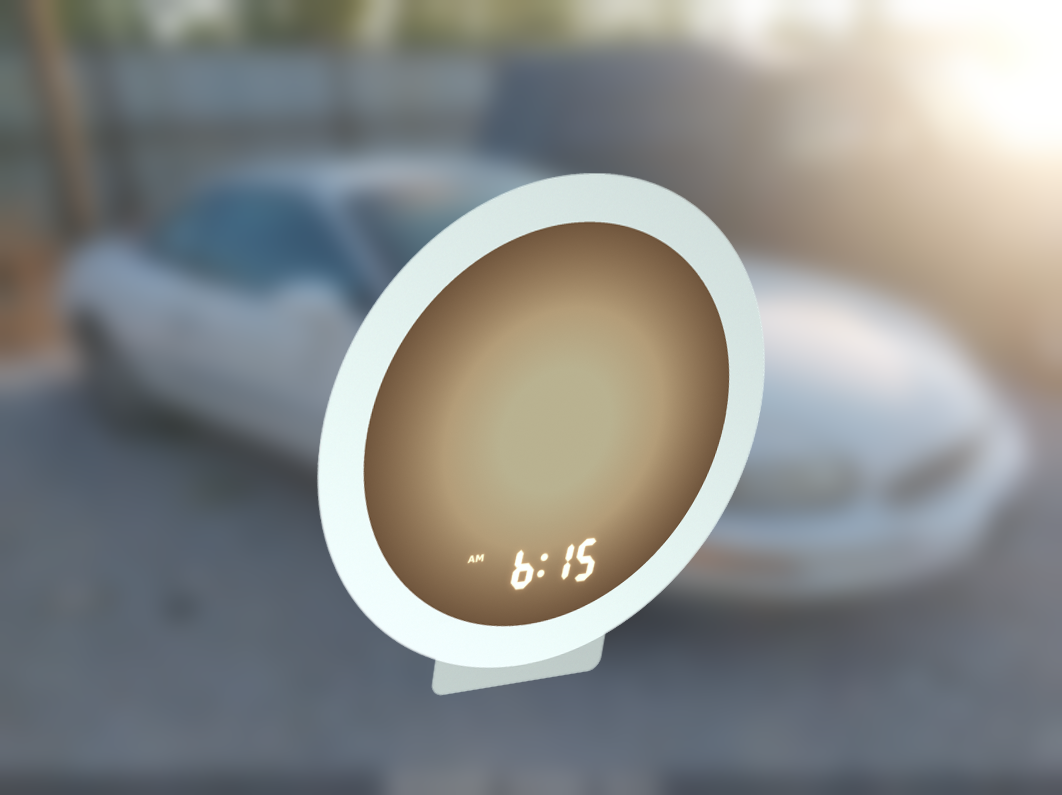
6:15
